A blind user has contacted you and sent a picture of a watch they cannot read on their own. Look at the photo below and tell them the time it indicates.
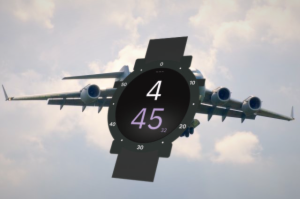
4:45
